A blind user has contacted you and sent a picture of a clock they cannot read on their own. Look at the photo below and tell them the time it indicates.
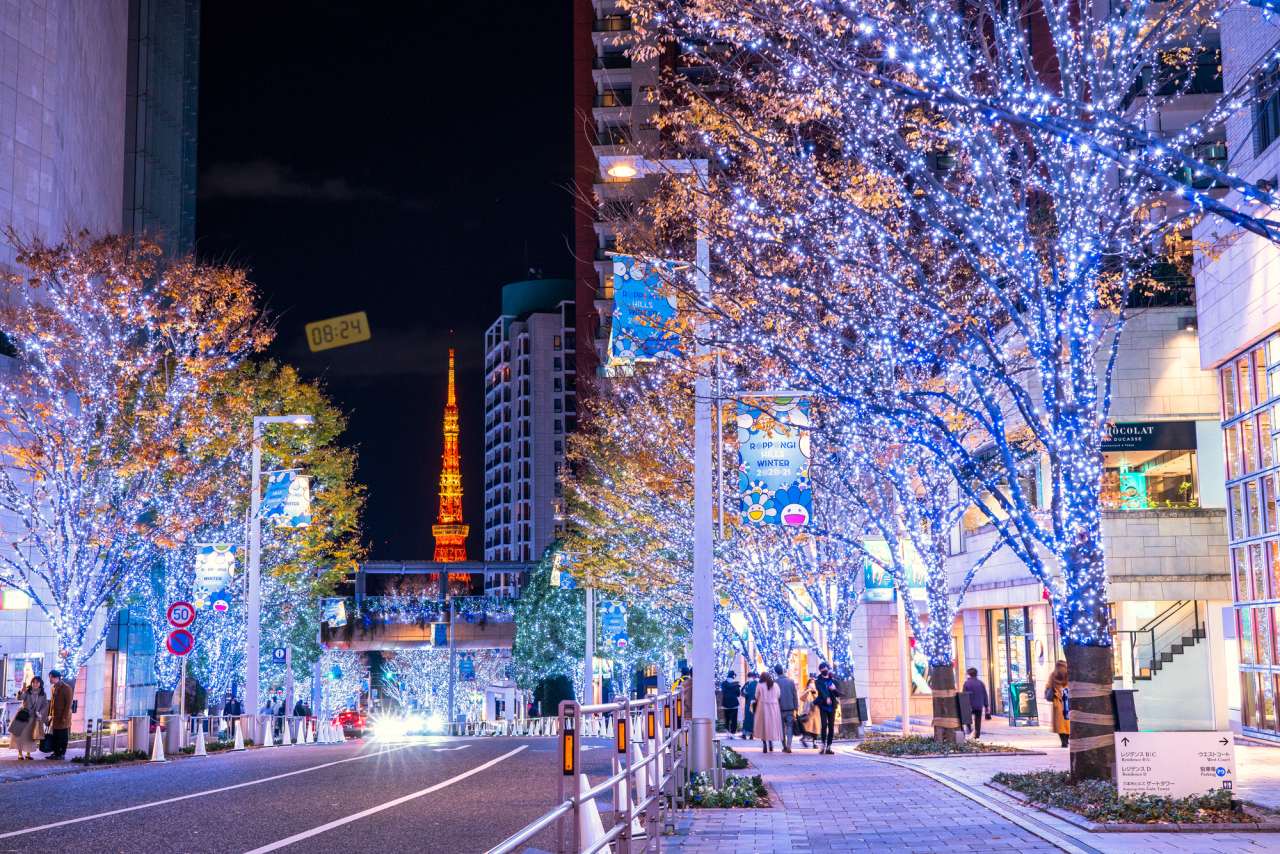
8:24
